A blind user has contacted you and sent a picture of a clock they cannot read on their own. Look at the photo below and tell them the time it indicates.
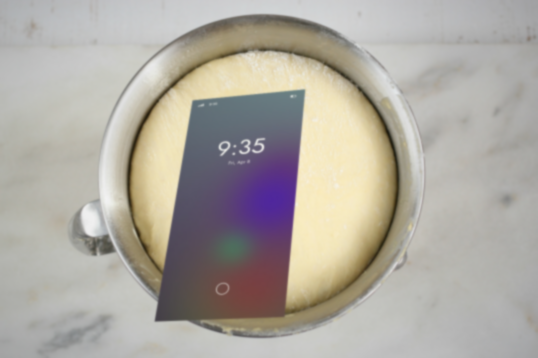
9:35
